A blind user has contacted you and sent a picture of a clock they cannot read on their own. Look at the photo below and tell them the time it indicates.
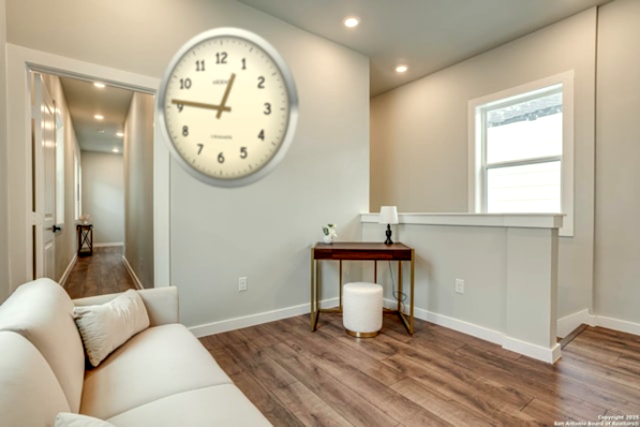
12:46
